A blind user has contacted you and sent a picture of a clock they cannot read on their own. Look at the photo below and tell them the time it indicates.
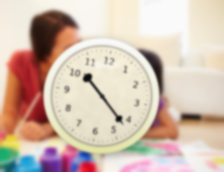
10:22
